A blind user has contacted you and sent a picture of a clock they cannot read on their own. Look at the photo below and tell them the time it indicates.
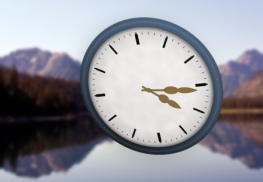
4:16
